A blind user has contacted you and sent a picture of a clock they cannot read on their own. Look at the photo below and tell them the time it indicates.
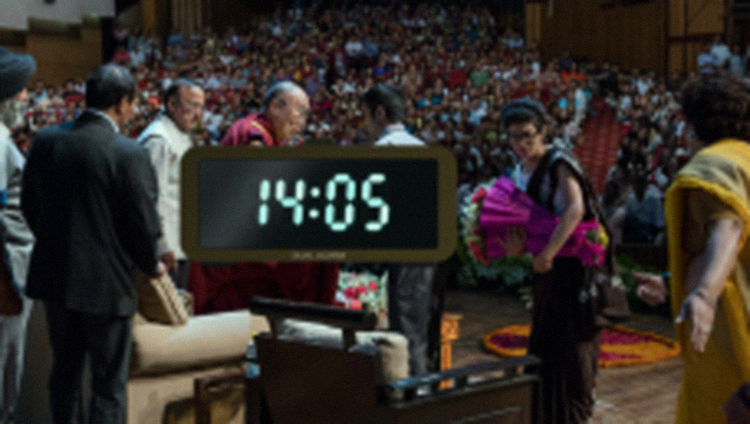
14:05
